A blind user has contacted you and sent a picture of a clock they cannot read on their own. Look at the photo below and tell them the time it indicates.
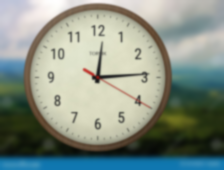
12:14:20
